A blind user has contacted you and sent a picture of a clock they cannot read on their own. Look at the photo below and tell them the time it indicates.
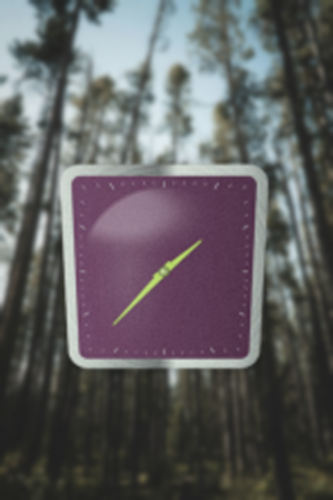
1:37
